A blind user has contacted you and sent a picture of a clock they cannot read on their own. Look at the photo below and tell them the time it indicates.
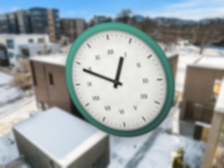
12:49
